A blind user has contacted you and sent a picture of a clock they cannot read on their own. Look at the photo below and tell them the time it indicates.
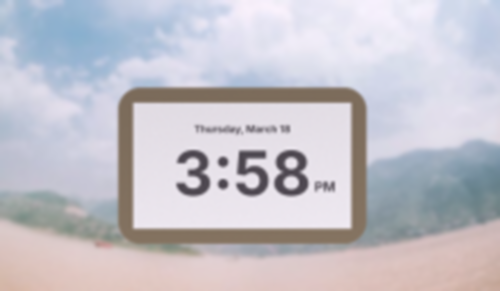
3:58
